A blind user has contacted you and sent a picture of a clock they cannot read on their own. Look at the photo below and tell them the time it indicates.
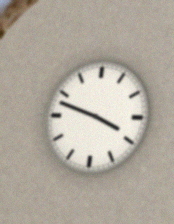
3:48
